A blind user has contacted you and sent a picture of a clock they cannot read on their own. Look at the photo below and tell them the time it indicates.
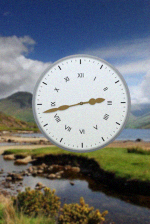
2:43
